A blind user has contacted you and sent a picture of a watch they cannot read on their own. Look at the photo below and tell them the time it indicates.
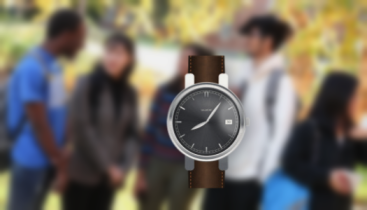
8:06
